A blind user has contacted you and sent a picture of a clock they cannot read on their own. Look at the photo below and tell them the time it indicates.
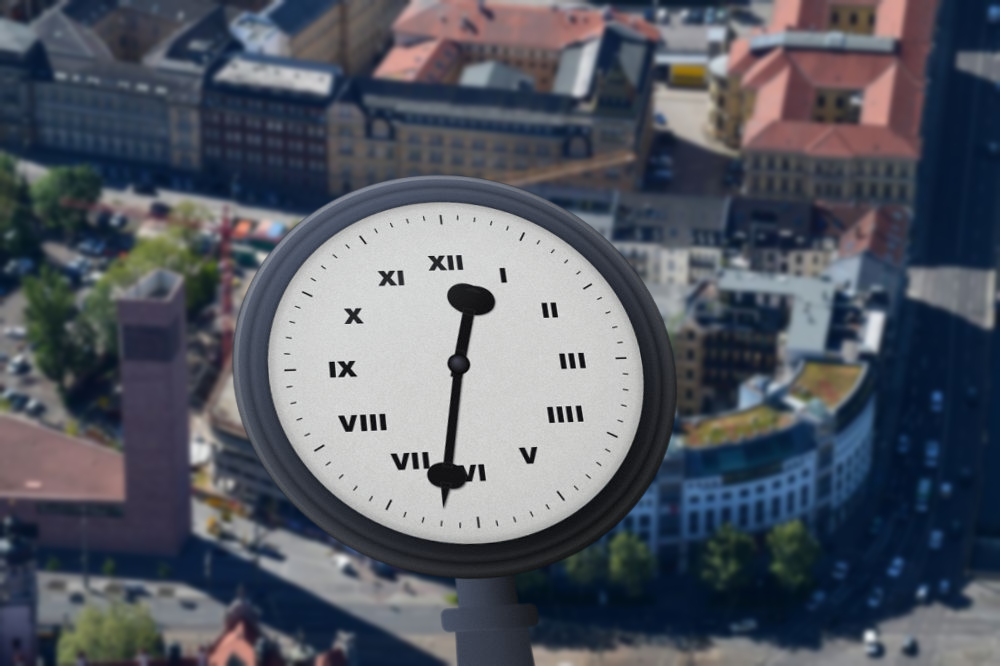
12:32
